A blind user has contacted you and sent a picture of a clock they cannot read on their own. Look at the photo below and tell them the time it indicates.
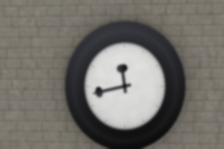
11:43
